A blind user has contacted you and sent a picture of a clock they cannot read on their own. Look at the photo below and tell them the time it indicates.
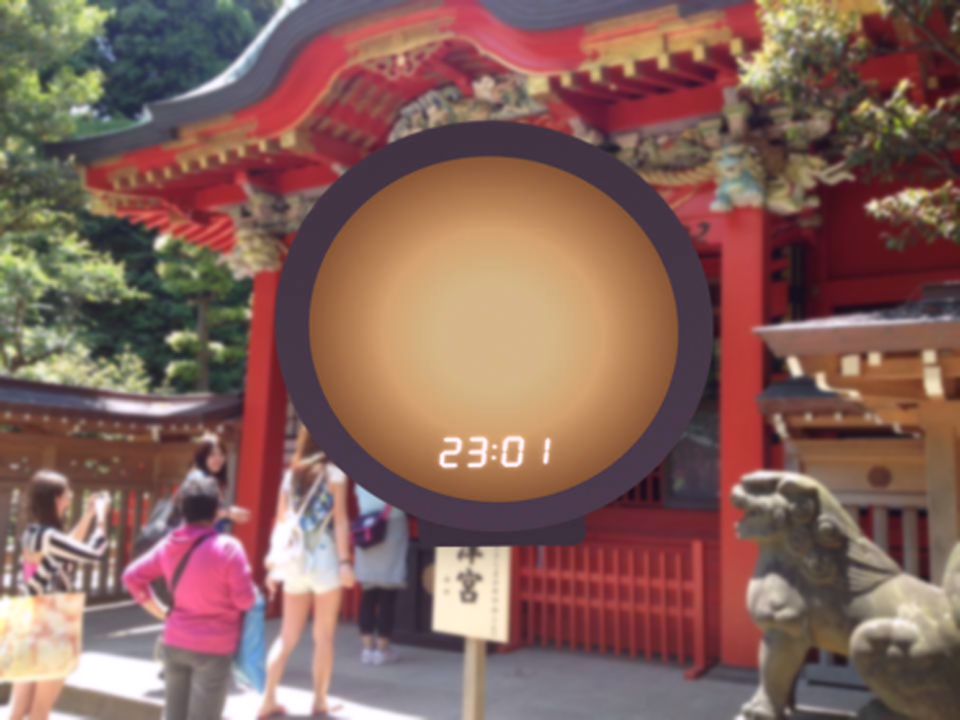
23:01
